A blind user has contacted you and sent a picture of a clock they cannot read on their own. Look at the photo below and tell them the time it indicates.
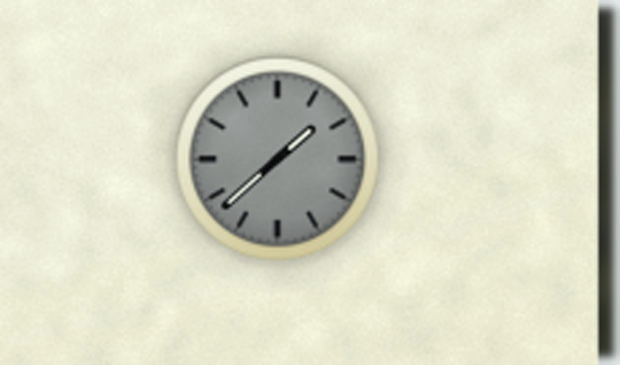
1:38
